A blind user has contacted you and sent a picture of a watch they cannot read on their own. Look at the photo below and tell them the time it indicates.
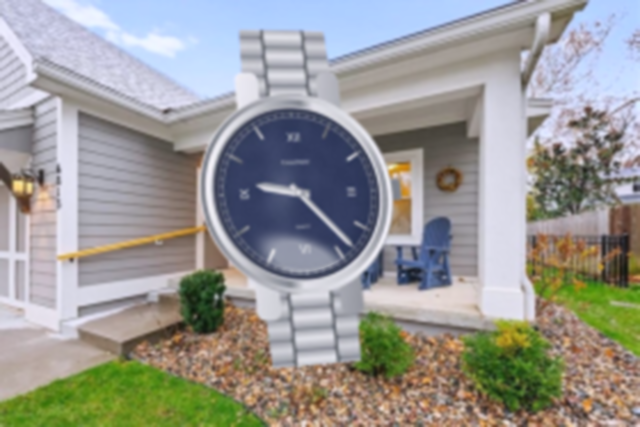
9:23
